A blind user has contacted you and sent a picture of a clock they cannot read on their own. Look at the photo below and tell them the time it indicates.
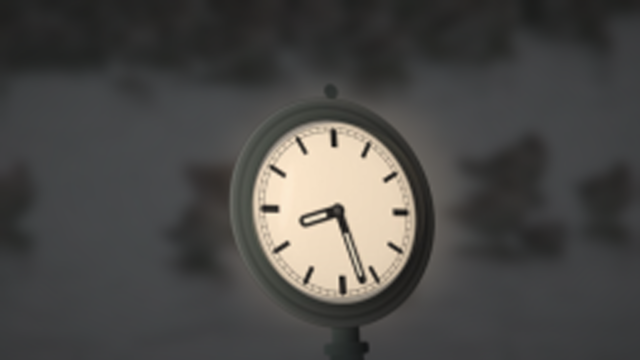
8:27
